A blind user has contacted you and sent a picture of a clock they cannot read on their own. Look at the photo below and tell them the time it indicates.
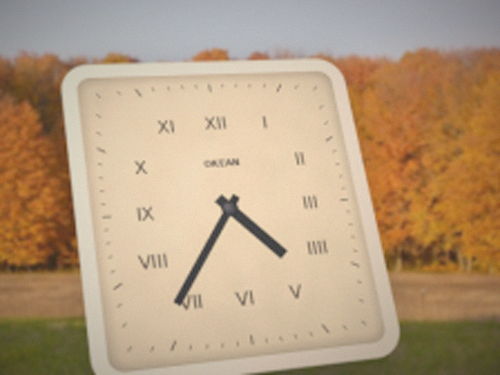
4:36
